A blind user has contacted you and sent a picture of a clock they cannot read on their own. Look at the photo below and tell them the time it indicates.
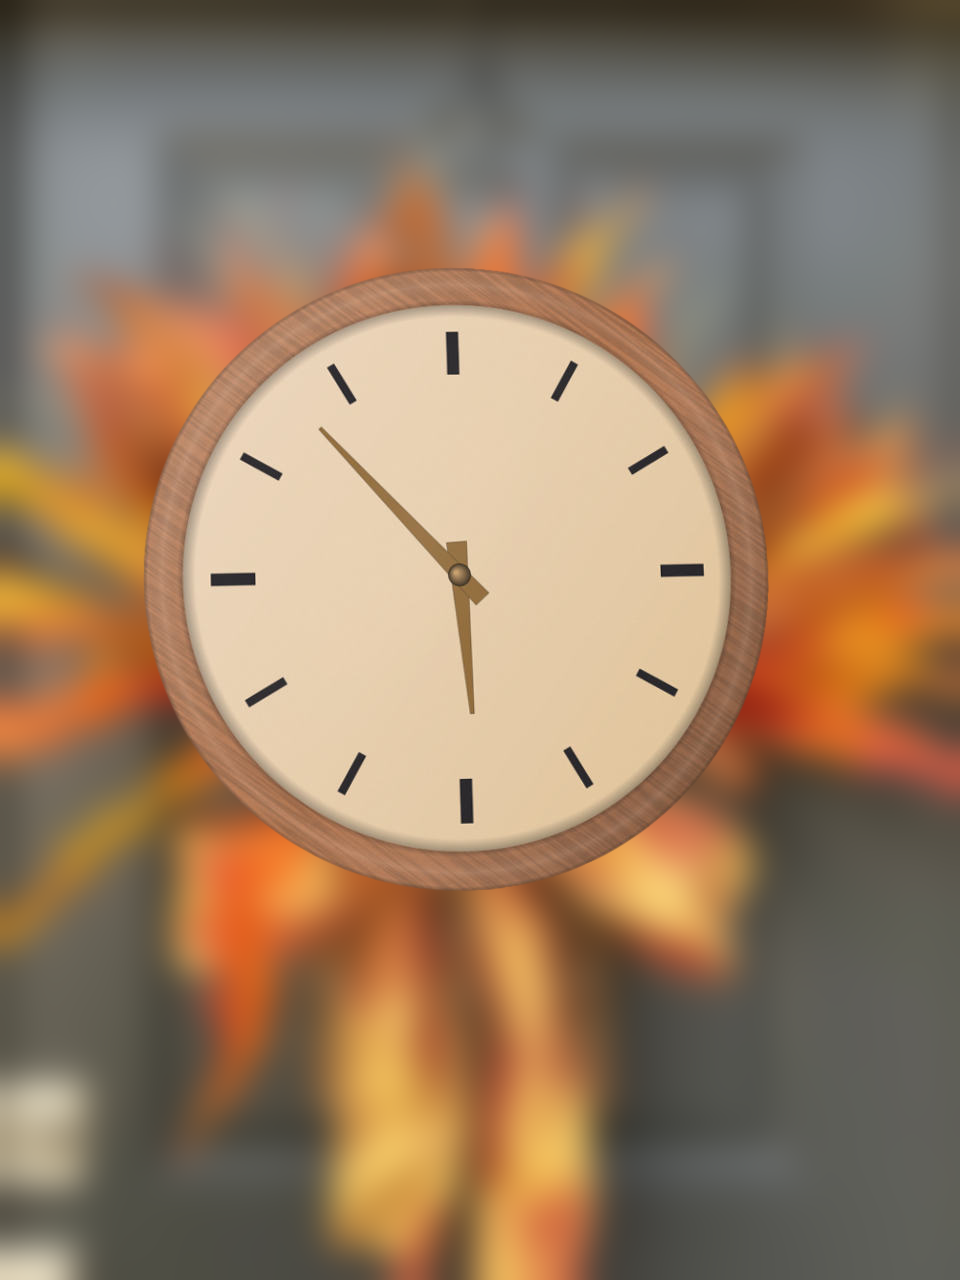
5:53
